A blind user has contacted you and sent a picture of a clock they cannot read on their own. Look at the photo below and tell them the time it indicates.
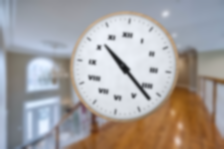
10:22
